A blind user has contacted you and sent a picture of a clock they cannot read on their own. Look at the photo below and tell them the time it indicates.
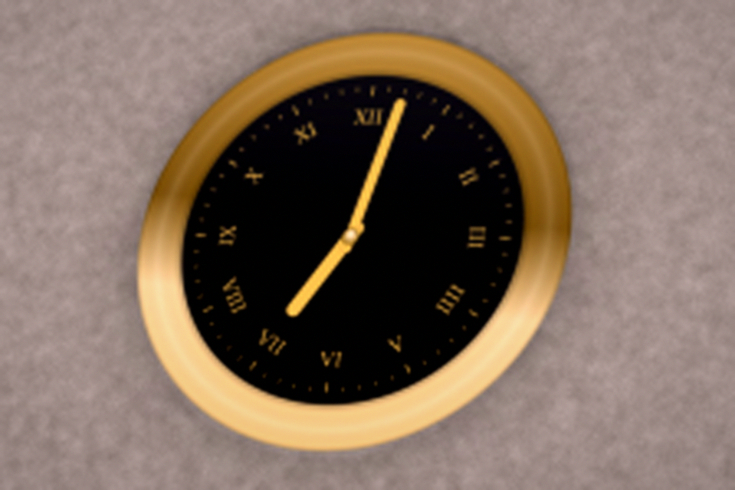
7:02
